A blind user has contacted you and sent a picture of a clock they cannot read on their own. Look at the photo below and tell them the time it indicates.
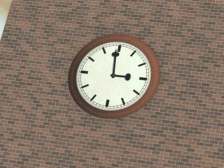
2:59
